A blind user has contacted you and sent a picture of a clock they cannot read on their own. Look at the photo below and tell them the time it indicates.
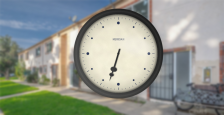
6:33
